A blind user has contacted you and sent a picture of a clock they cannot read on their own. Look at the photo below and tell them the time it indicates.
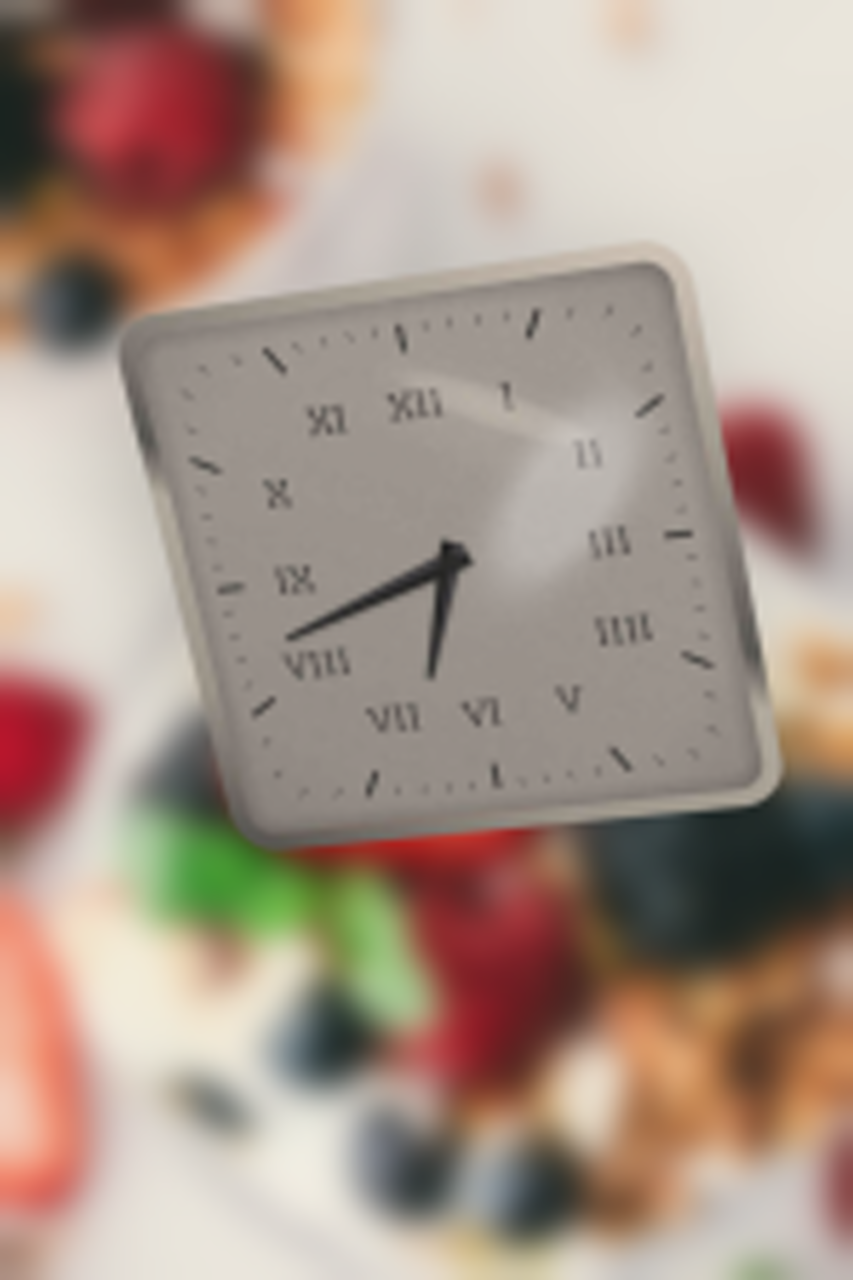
6:42
